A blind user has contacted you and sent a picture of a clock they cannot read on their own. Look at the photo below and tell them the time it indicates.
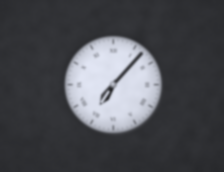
7:07
